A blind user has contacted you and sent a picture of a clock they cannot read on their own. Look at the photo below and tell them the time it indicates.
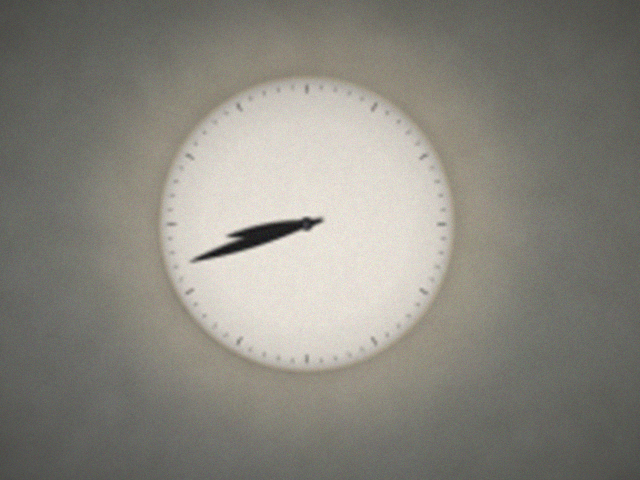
8:42
